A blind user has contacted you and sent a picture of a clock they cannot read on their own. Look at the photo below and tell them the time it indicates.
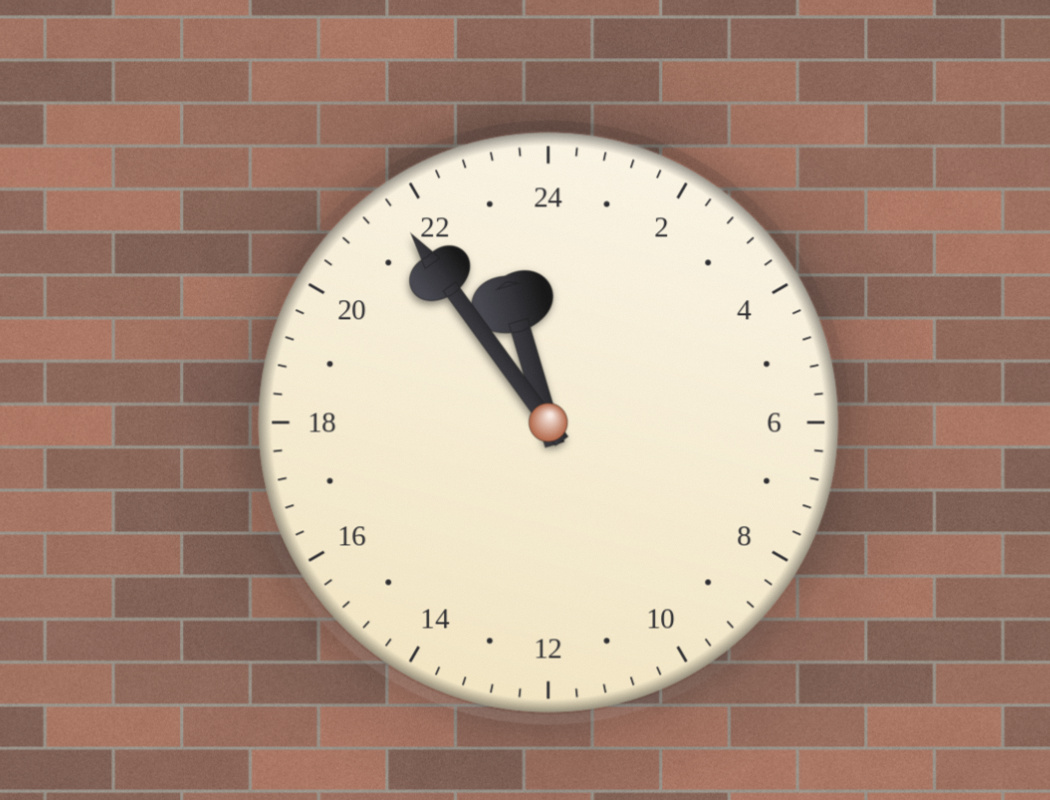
22:54
